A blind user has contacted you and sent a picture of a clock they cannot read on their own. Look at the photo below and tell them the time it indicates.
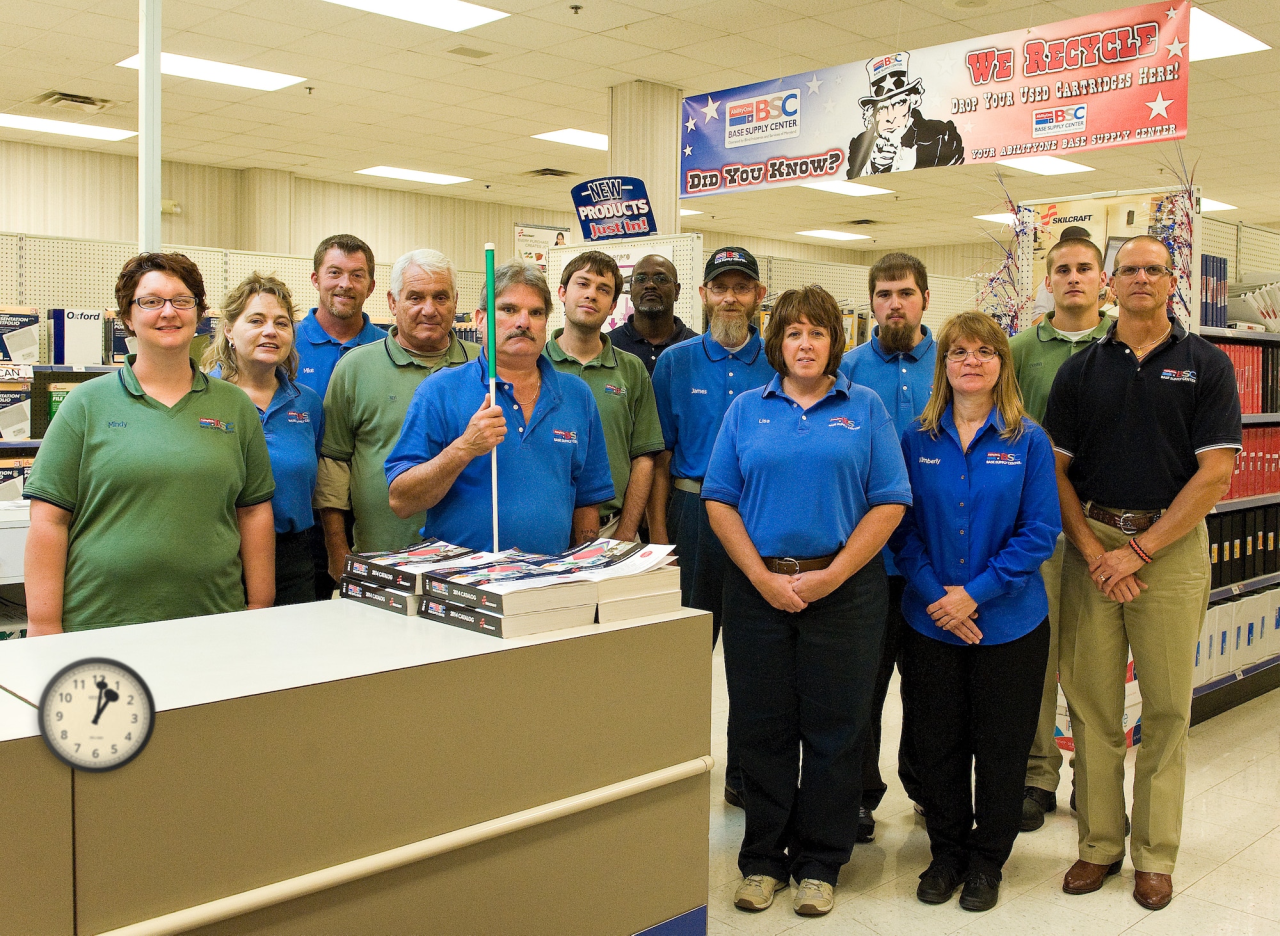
1:01
